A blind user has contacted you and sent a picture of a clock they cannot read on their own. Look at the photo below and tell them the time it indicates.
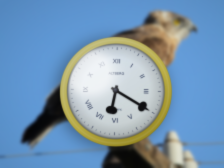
6:20
